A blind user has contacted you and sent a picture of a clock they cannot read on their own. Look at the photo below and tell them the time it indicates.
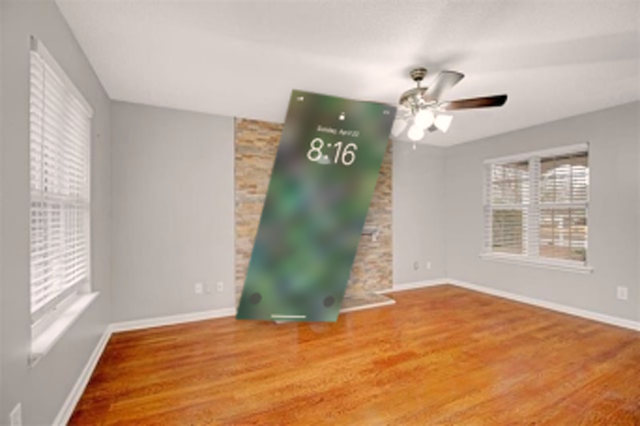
8:16
